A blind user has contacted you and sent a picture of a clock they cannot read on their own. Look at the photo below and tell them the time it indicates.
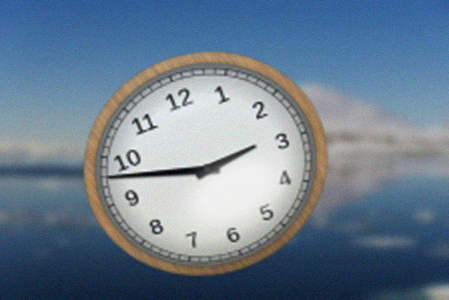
2:48
